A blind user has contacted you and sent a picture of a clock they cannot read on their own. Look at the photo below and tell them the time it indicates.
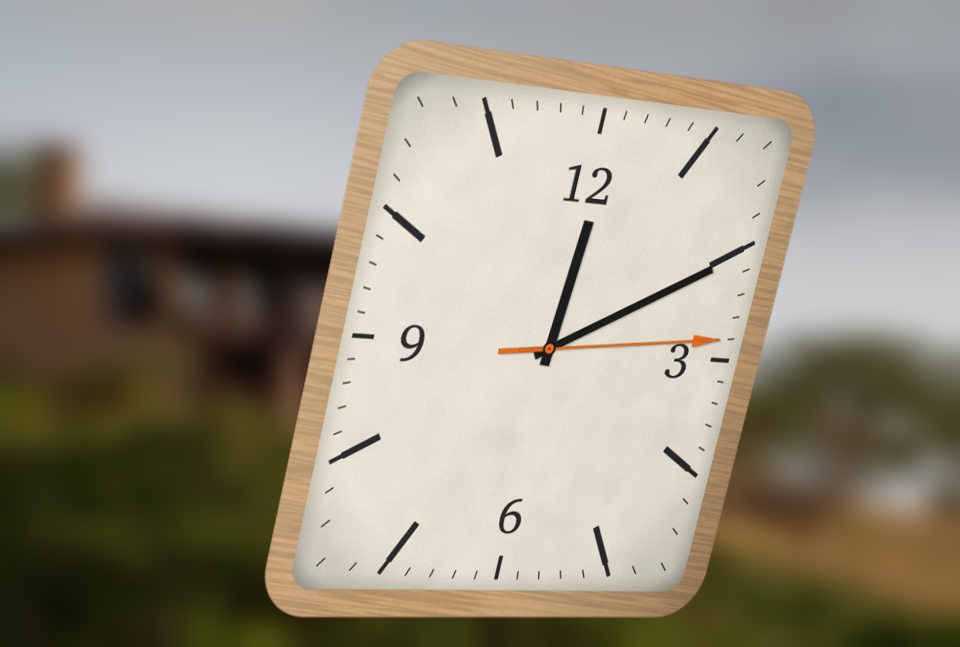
12:10:14
